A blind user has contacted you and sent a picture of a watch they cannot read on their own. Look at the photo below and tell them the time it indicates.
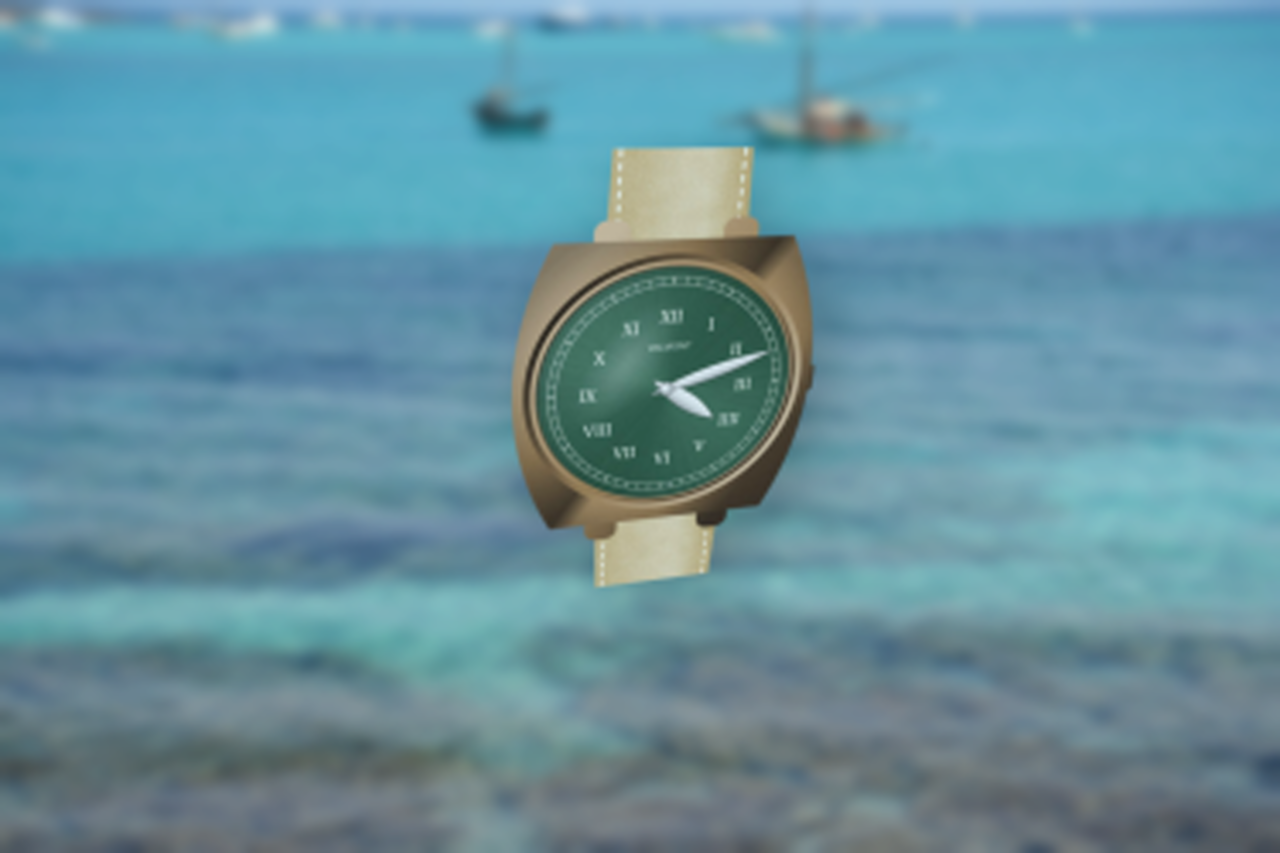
4:12
